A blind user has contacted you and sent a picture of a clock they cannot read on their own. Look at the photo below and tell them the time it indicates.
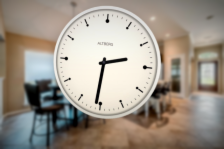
2:31
